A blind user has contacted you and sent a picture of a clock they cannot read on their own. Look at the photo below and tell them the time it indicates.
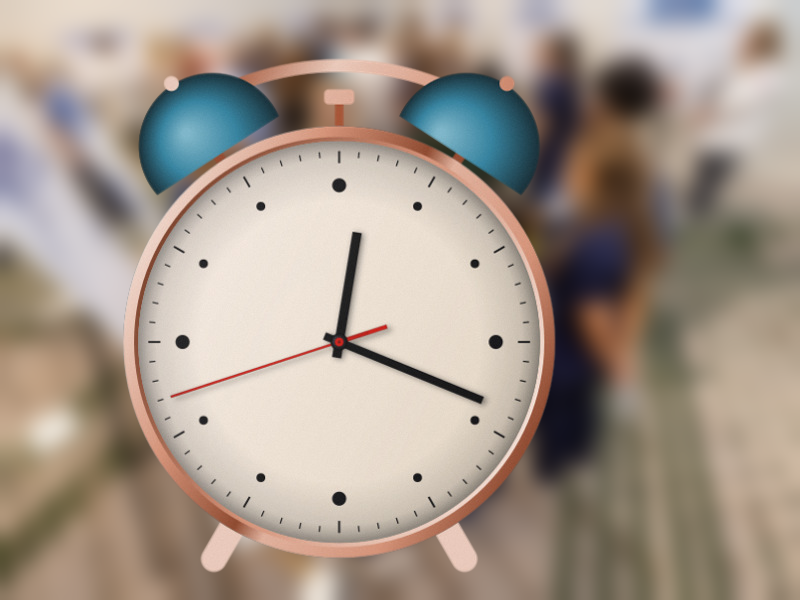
12:18:42
